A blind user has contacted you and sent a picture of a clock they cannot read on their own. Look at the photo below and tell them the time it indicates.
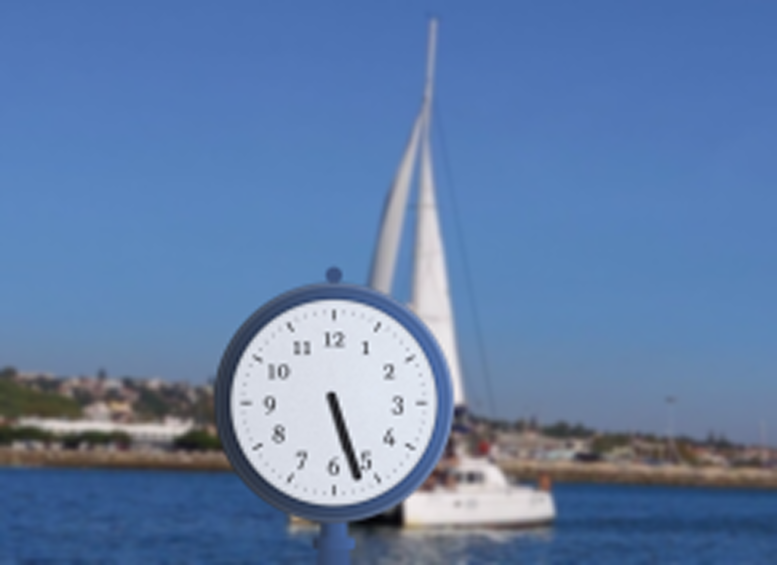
5:27
